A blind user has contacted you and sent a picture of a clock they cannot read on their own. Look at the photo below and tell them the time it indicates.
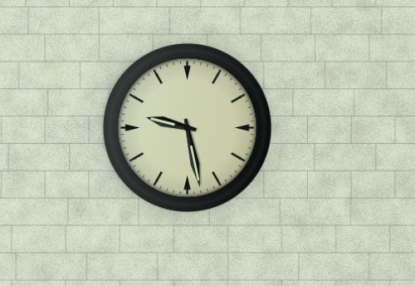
9:28
